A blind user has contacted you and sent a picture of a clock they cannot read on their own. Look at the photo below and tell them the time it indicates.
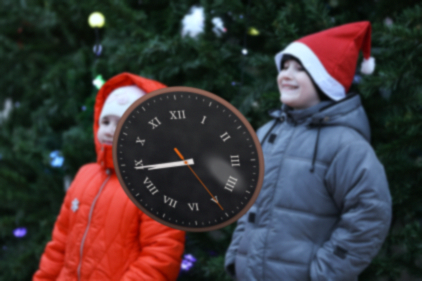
8:44:25
